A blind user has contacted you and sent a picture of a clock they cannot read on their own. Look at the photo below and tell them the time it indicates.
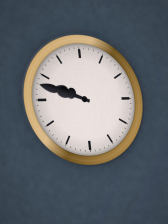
9:48
